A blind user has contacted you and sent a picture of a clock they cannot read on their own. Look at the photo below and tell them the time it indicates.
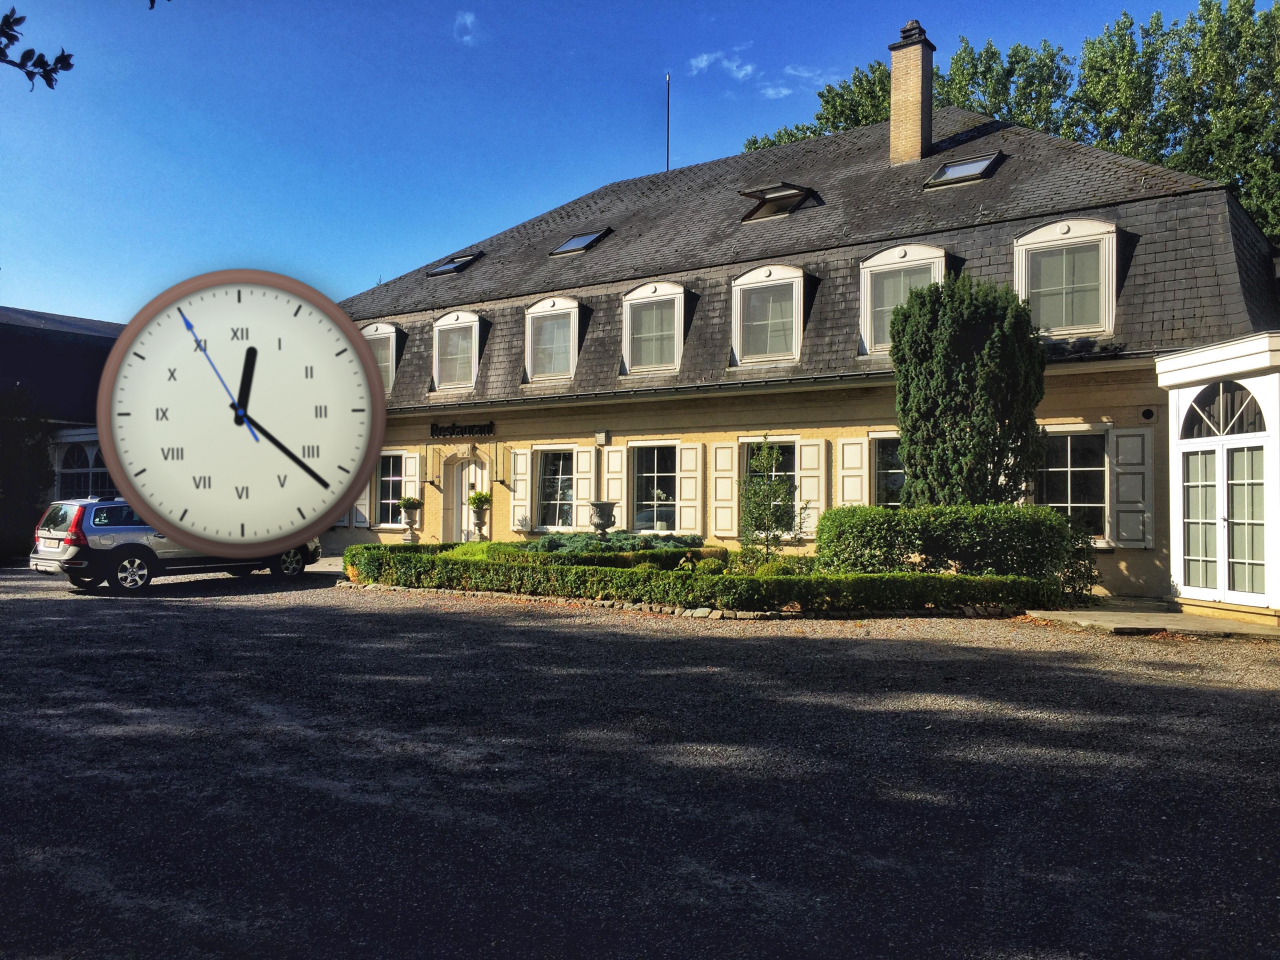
12:21:55
